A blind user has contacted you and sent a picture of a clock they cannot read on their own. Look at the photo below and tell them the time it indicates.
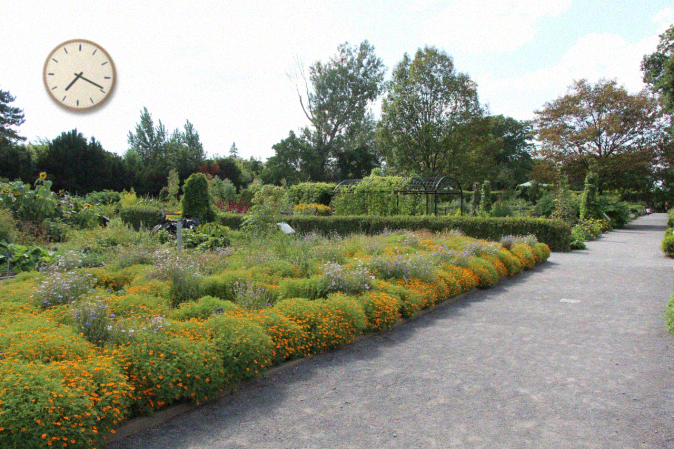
7:19
